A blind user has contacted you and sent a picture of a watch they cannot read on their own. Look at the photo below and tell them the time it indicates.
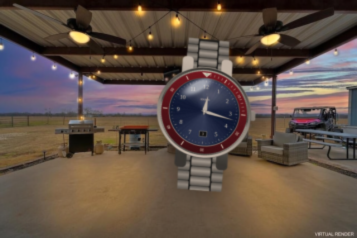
12:17
